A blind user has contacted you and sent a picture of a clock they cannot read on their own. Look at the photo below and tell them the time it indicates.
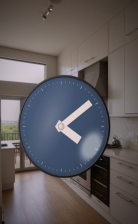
4:09
